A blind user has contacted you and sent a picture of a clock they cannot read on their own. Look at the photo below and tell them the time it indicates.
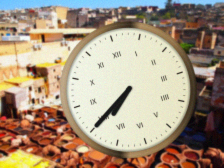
7:40
